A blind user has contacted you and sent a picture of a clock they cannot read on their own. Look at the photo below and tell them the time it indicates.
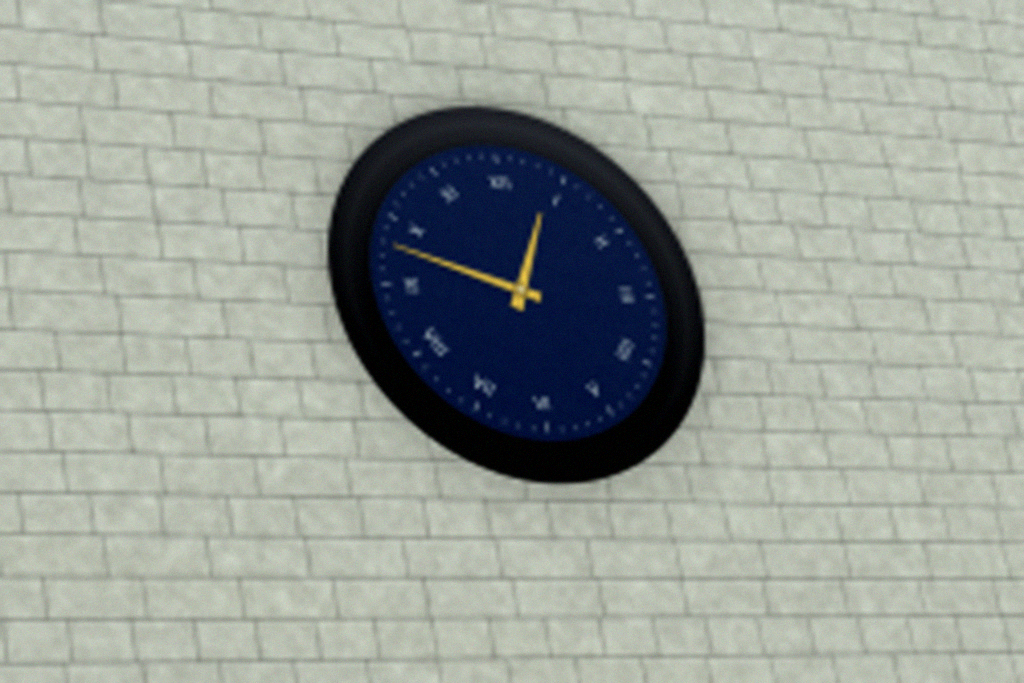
12:48
